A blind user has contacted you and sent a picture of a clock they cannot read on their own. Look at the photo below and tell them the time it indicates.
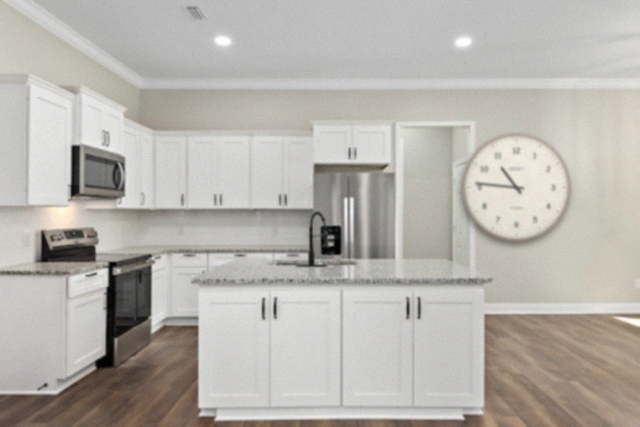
10:46
